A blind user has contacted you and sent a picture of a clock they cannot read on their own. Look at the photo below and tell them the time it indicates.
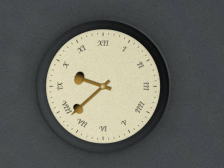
9:38
